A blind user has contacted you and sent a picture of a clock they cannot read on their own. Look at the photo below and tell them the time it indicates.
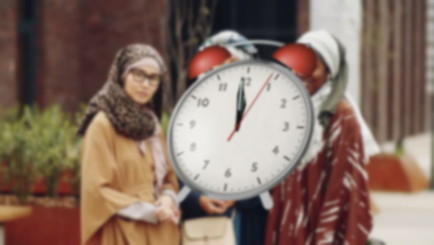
11:59:04
